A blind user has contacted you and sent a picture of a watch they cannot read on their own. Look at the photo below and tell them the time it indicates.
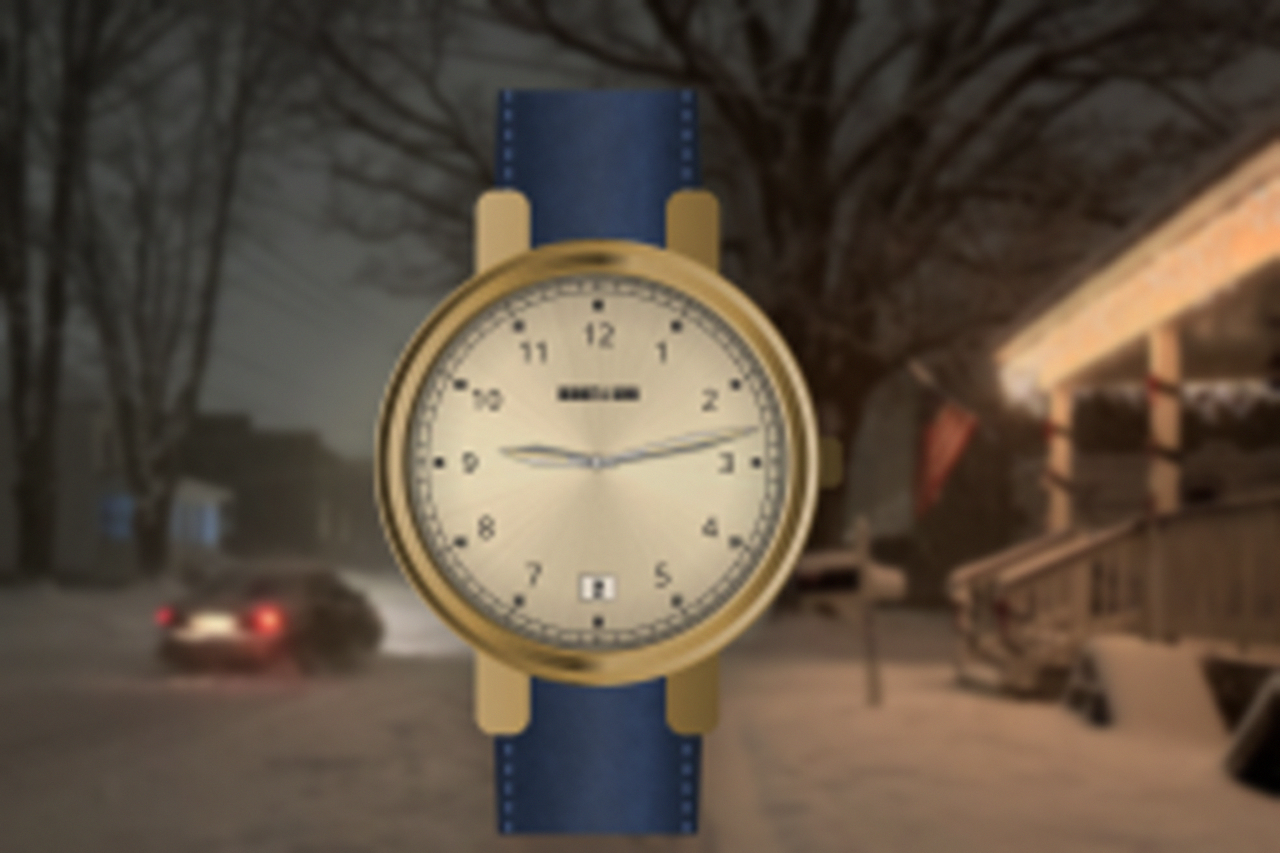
9:13
